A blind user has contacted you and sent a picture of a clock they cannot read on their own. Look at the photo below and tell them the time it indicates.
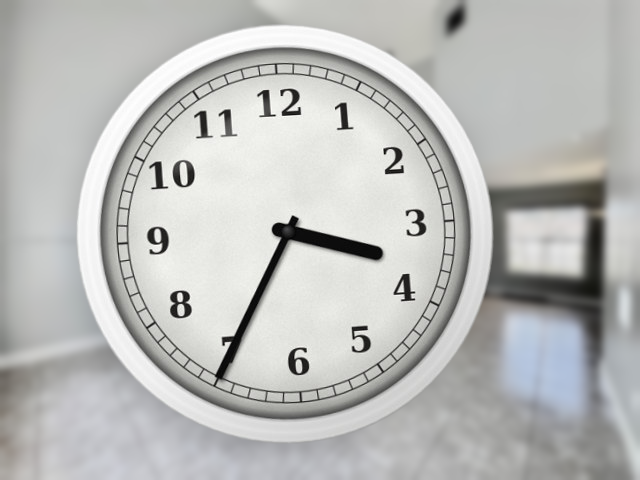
3:35
